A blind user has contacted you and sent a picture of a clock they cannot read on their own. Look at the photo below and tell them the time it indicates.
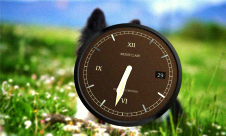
6:32
